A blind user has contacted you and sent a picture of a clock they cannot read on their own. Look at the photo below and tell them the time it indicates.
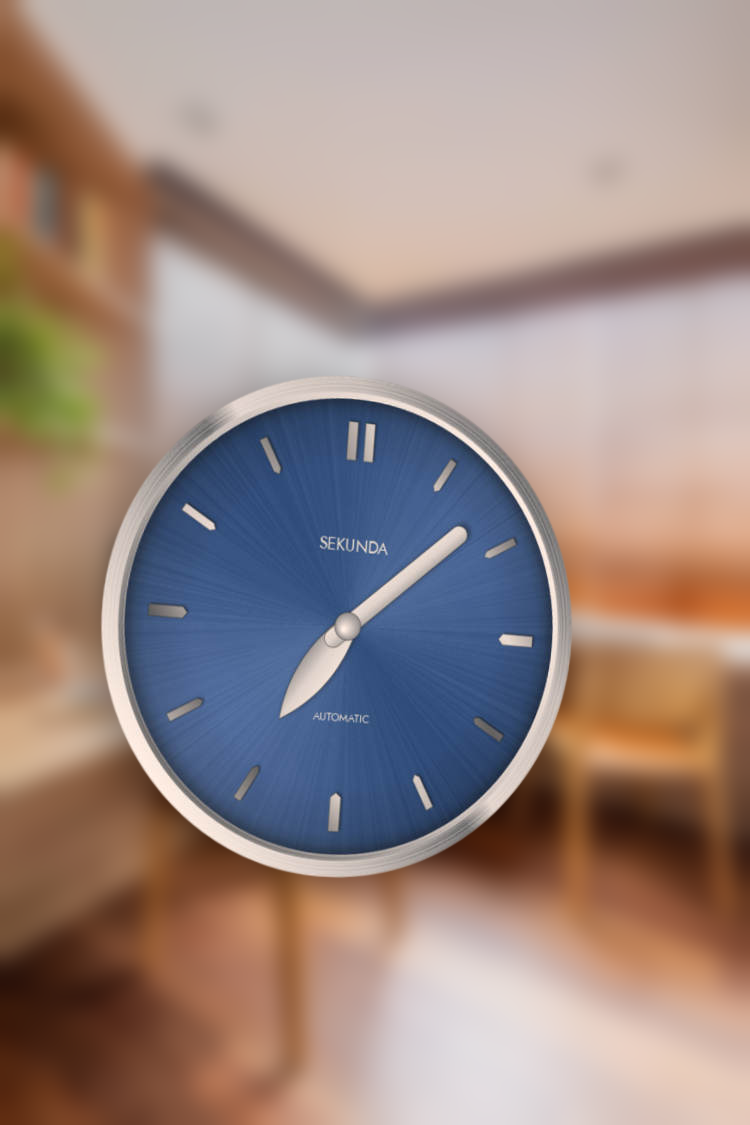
7:08
